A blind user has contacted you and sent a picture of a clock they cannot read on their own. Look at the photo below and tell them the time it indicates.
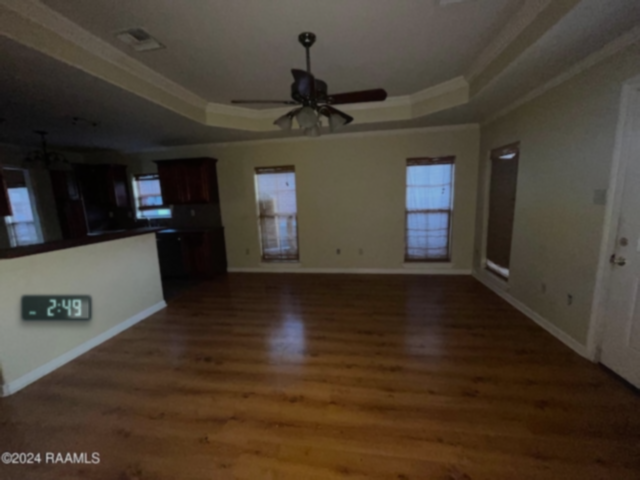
2:49
